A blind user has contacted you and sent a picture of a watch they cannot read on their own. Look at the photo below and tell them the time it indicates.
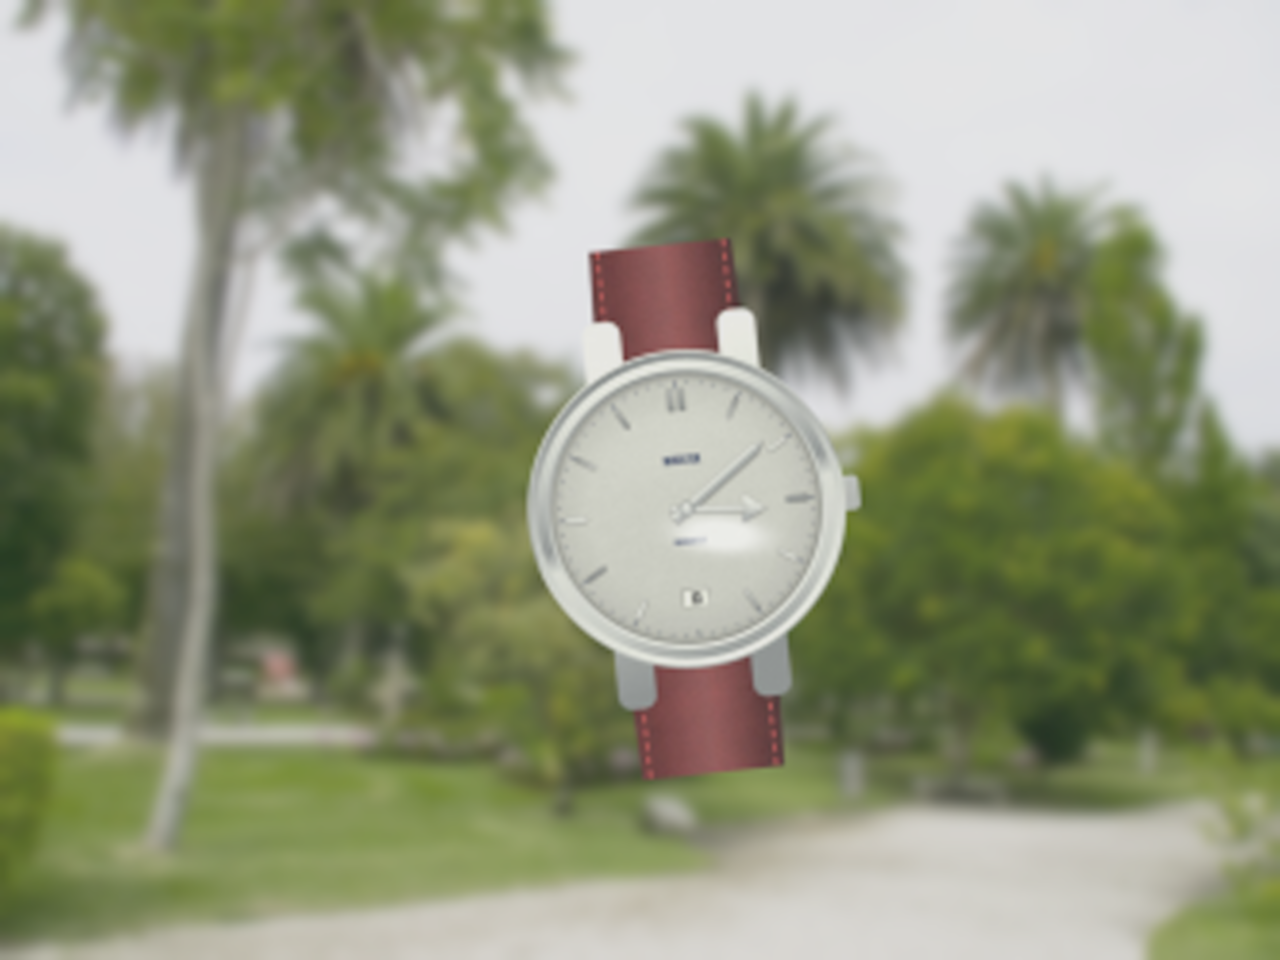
3:09
